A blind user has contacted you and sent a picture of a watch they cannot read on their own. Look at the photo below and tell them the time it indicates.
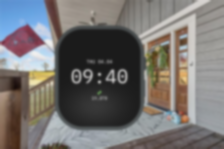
9:40
